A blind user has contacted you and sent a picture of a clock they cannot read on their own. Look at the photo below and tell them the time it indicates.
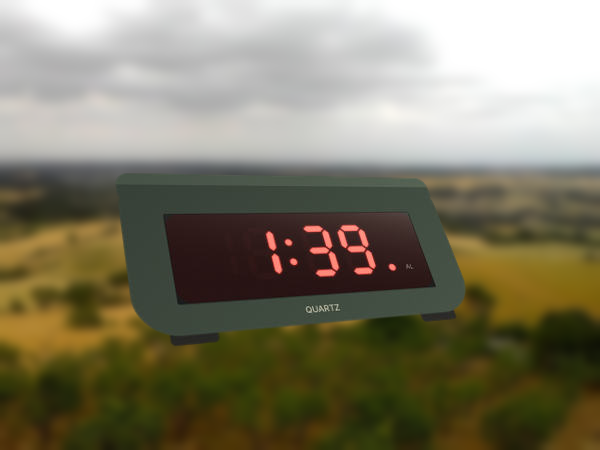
1:39
